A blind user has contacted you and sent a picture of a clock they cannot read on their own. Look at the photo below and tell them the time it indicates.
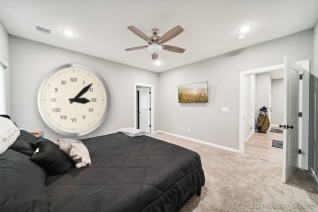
3:08
